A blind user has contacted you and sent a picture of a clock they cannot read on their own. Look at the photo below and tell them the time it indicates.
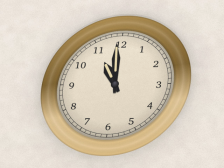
10:59
